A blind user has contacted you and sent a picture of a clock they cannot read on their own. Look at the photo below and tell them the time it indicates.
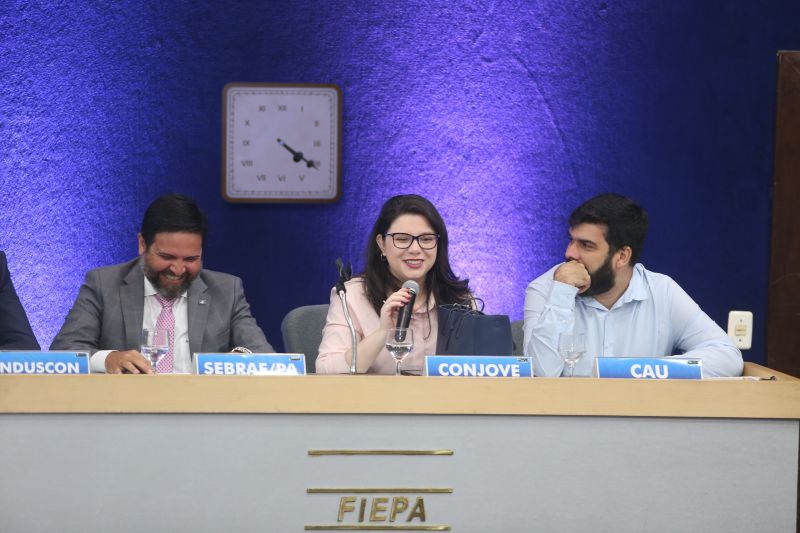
4:21
